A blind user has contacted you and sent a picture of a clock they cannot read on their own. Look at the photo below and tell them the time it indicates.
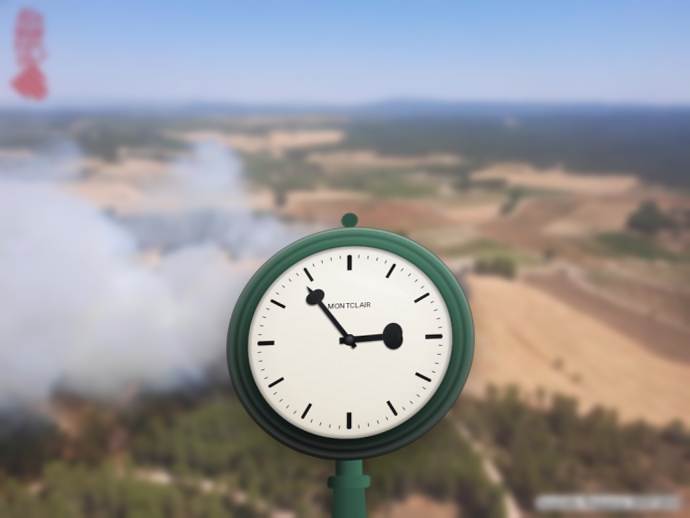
2:54
